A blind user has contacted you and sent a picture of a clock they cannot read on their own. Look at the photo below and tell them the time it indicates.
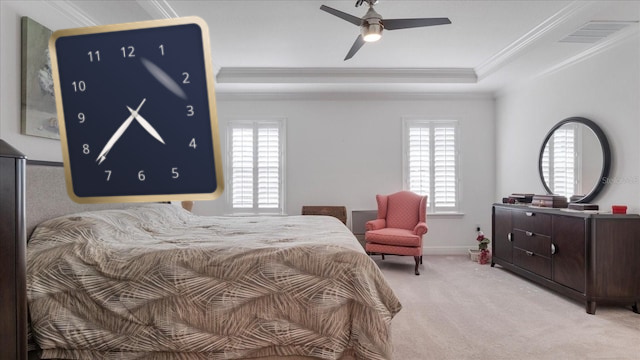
4:37:37
